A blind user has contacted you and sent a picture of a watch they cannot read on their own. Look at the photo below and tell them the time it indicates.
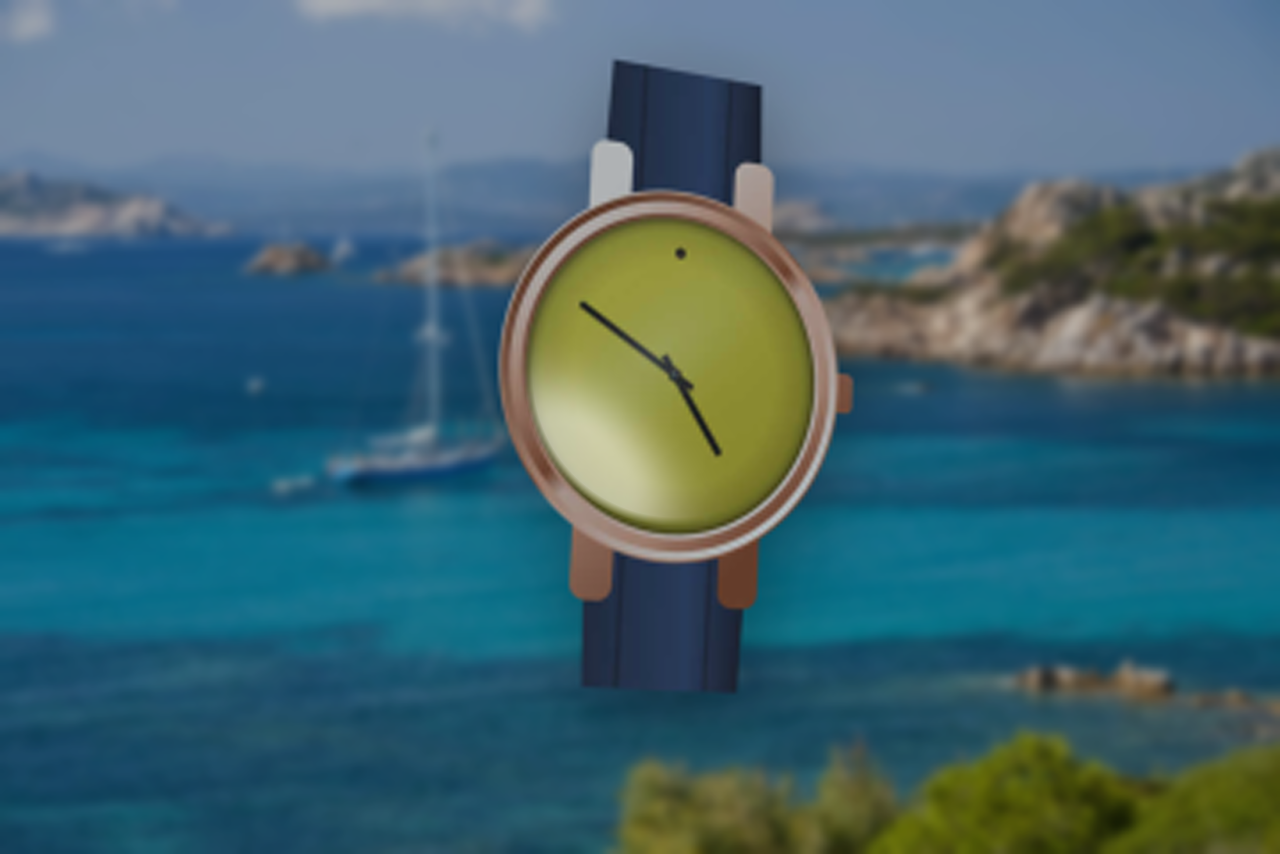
4:50
